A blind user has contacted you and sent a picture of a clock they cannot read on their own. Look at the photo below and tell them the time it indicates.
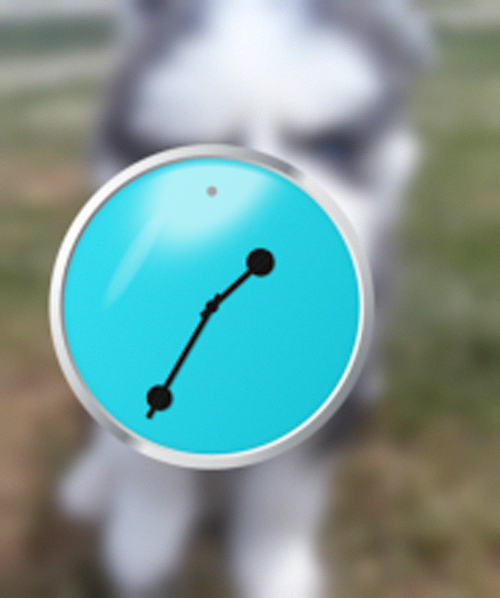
1:35
